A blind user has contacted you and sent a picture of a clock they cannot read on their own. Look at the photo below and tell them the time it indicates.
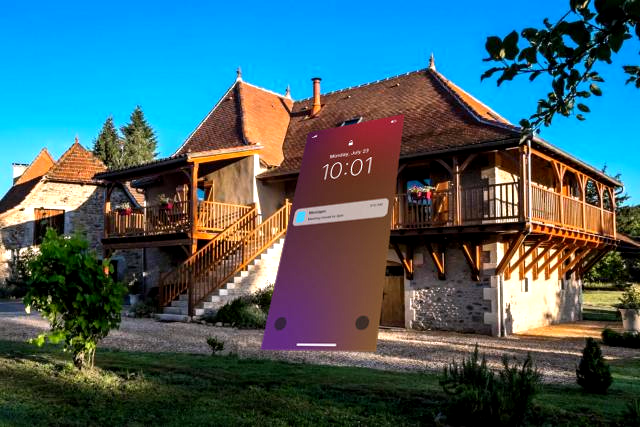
10:01
